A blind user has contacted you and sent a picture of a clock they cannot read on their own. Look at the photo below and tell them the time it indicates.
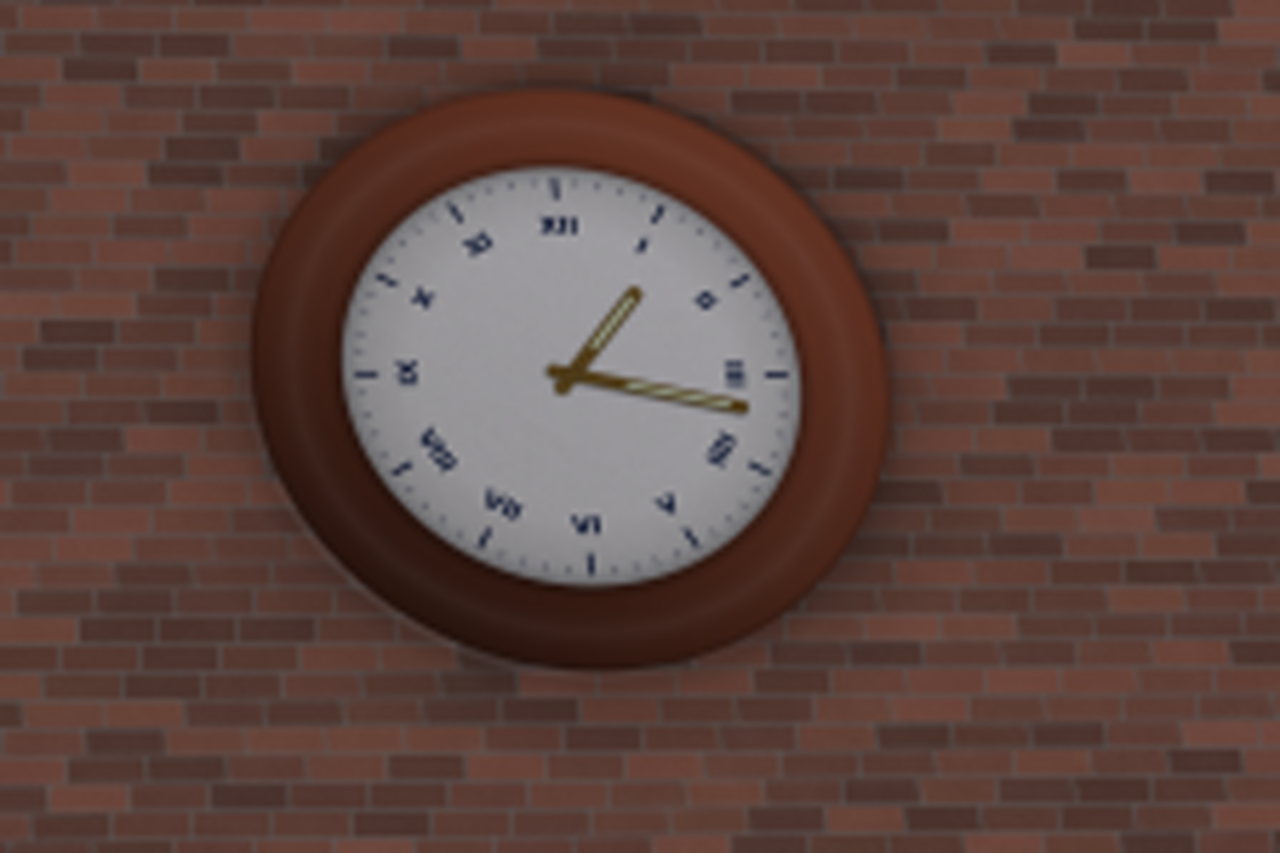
1:17
